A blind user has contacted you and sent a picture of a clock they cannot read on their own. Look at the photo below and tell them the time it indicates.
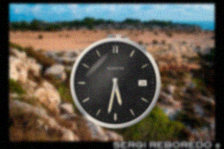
5:32
